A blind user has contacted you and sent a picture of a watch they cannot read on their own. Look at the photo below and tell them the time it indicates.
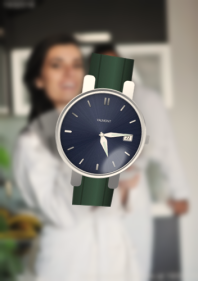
5:14
